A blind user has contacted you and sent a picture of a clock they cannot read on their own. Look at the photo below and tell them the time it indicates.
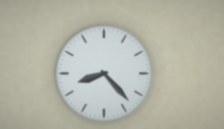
8:23
